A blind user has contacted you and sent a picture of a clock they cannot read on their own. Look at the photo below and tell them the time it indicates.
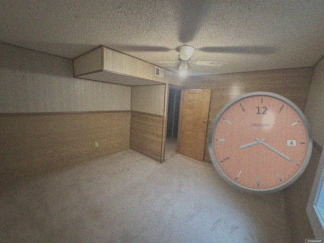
8:20
